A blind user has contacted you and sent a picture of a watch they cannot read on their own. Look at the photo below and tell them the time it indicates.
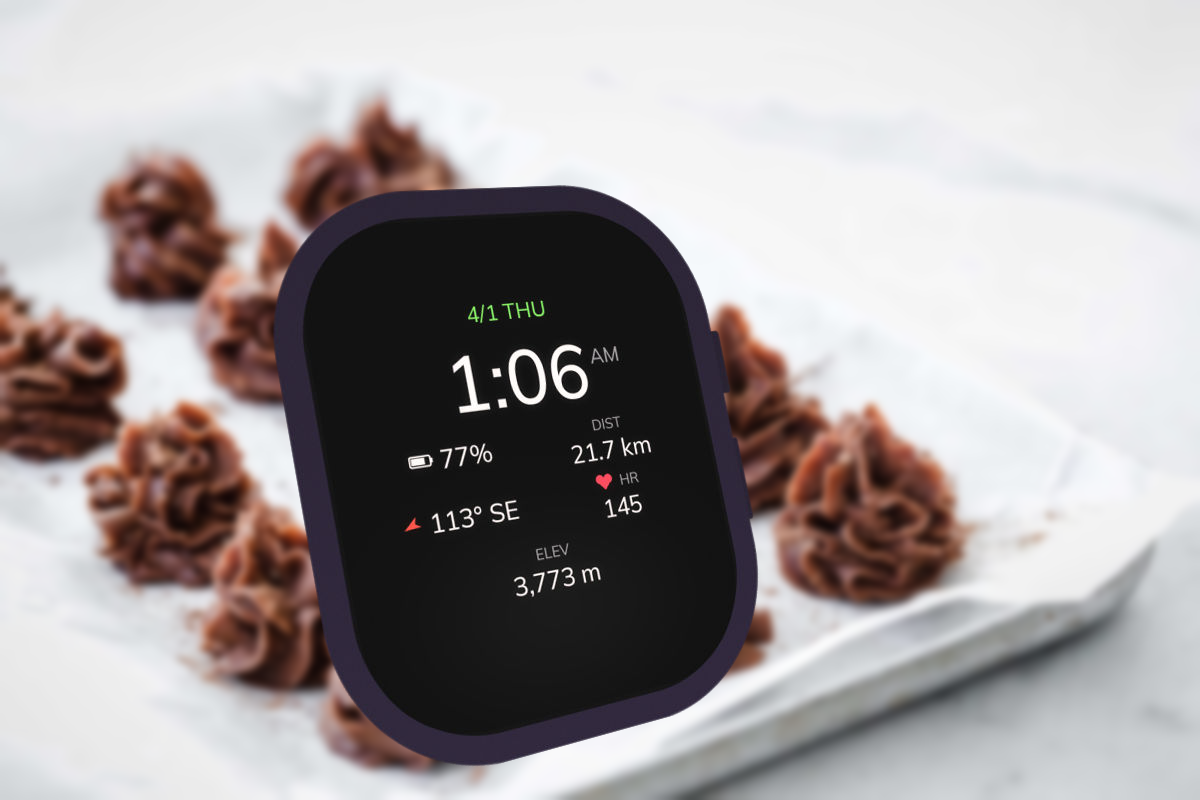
1:06
